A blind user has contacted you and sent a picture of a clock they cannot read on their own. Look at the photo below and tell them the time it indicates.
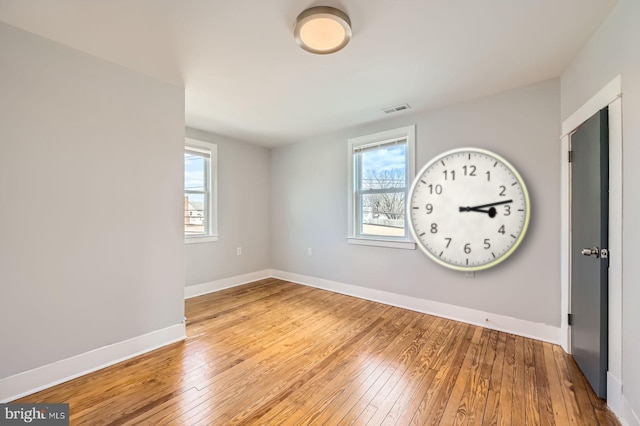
3:13
